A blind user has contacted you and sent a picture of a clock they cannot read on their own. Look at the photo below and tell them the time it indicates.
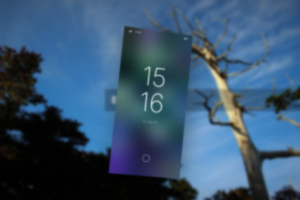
15:16
